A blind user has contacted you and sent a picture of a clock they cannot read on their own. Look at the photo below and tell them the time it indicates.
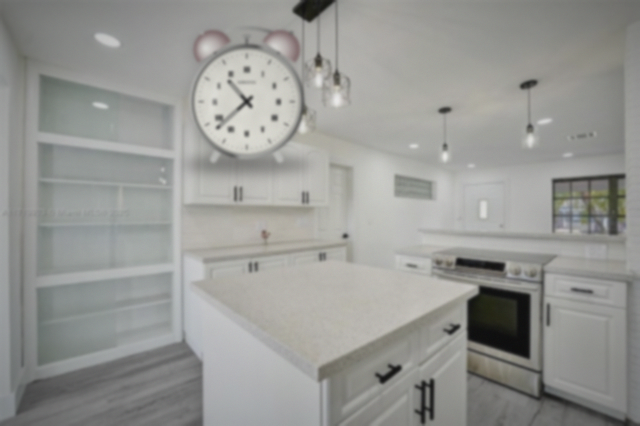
10:38
